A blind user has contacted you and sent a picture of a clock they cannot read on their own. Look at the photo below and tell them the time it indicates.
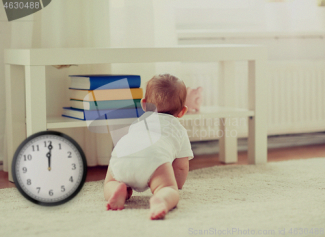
12:01
